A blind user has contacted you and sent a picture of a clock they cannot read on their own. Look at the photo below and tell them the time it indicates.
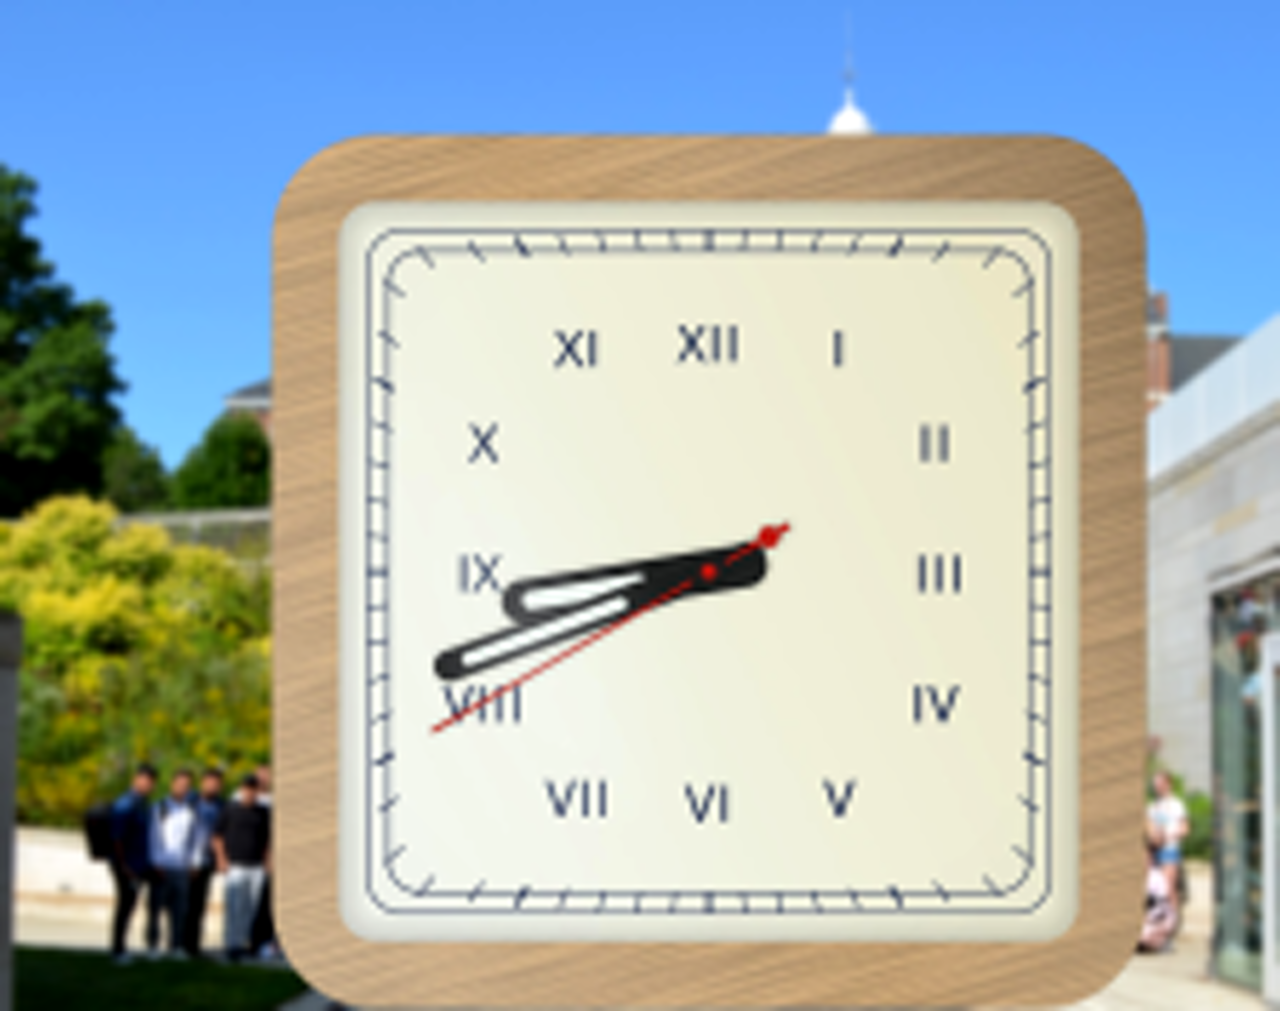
8:41:40
